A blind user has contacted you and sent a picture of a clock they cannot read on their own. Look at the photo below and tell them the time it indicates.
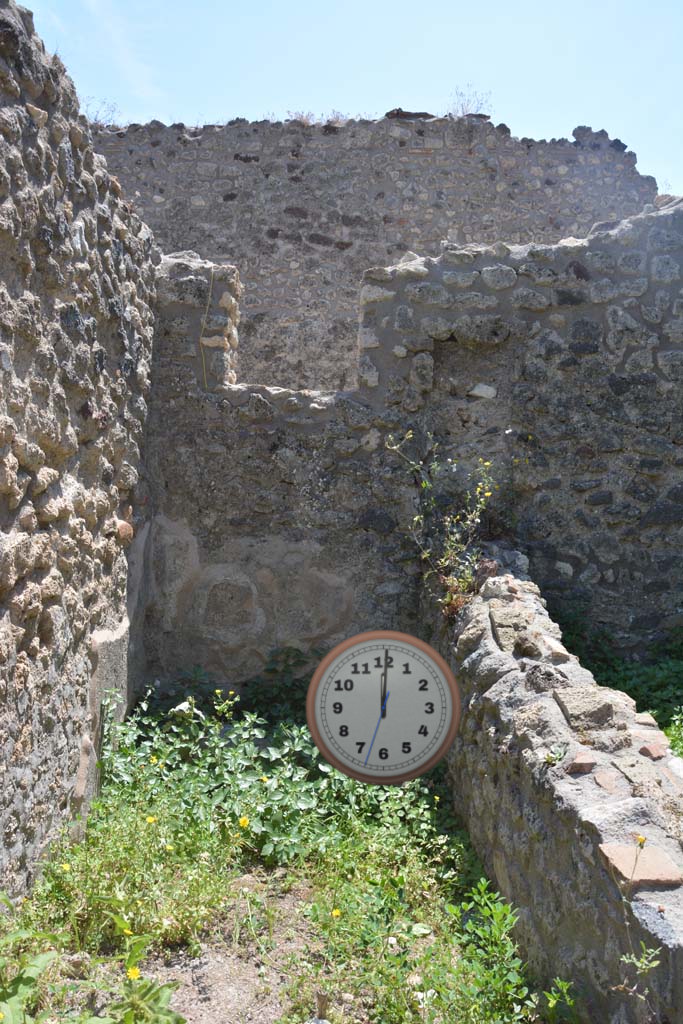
12:00:33
